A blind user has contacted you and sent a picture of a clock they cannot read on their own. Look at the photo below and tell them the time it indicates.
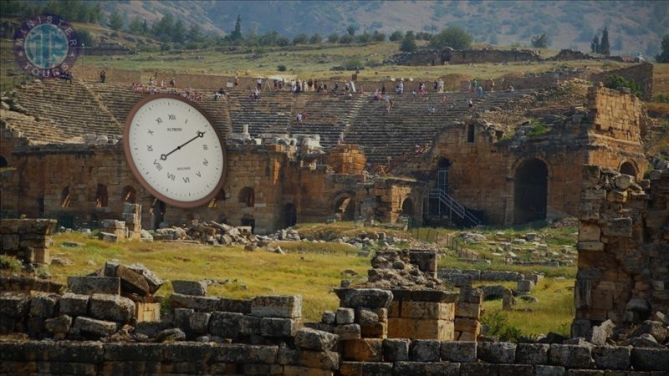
8:11
